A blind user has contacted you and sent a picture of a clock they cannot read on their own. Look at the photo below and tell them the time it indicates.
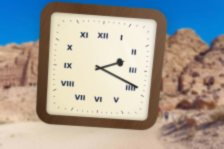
2:19
